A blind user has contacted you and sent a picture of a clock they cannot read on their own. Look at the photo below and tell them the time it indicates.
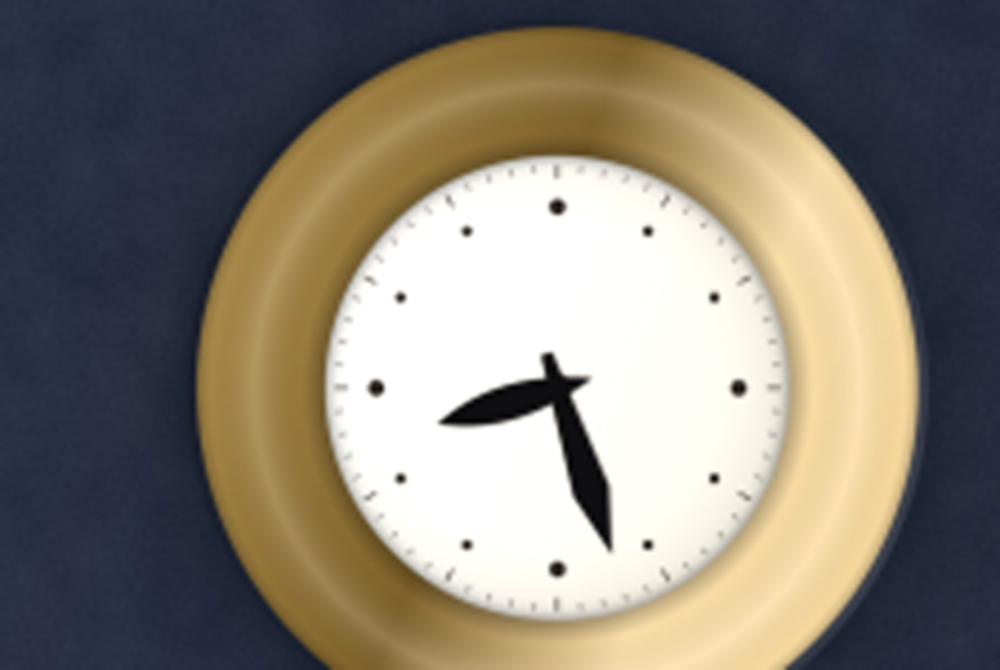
8:27
